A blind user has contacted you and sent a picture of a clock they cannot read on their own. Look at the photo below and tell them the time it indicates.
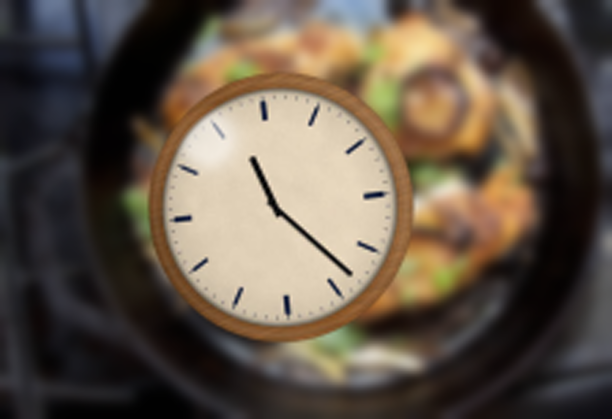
11:23
